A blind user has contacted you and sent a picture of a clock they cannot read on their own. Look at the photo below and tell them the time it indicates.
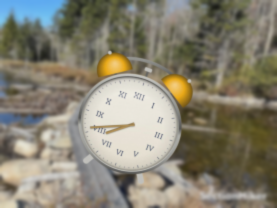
7:41
